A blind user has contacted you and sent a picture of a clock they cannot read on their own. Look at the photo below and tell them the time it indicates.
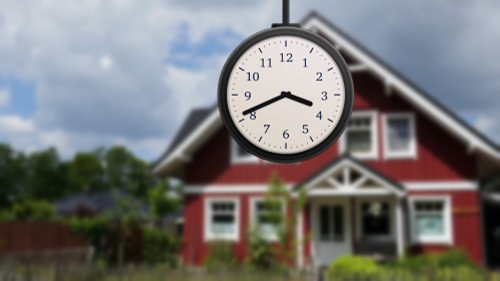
3:41
